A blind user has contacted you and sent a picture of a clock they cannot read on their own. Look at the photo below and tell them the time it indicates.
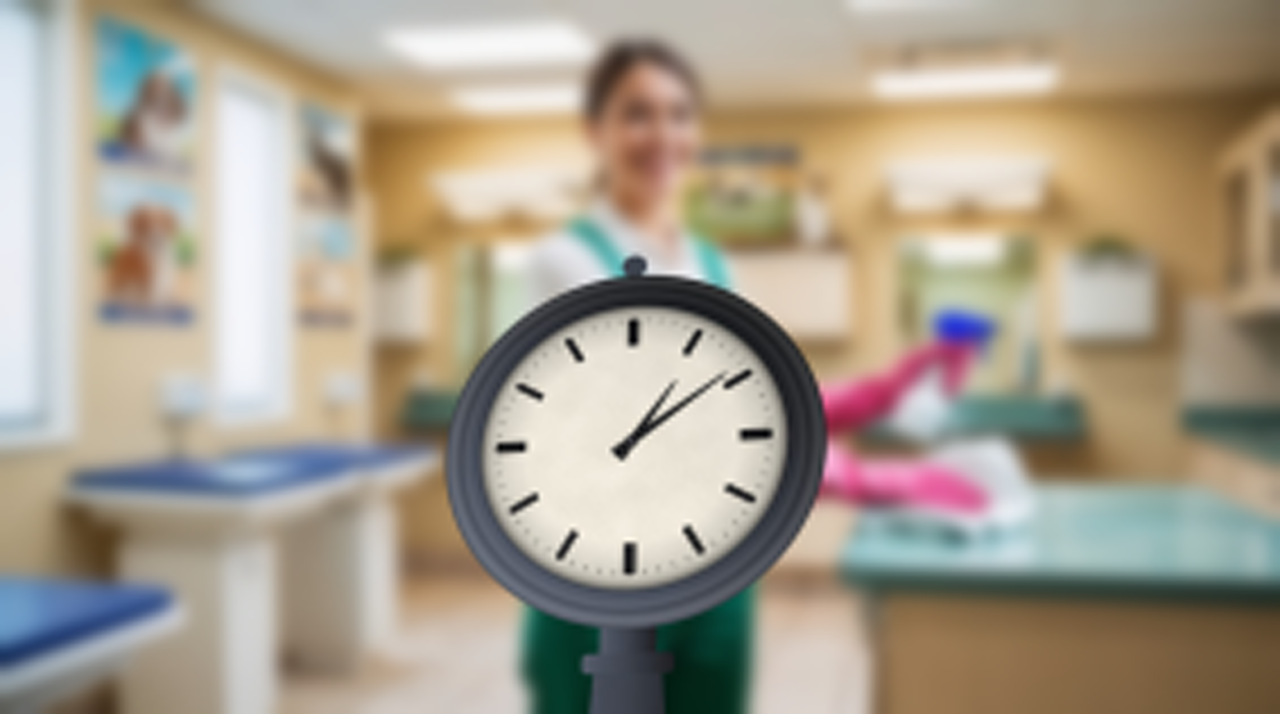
1:09
